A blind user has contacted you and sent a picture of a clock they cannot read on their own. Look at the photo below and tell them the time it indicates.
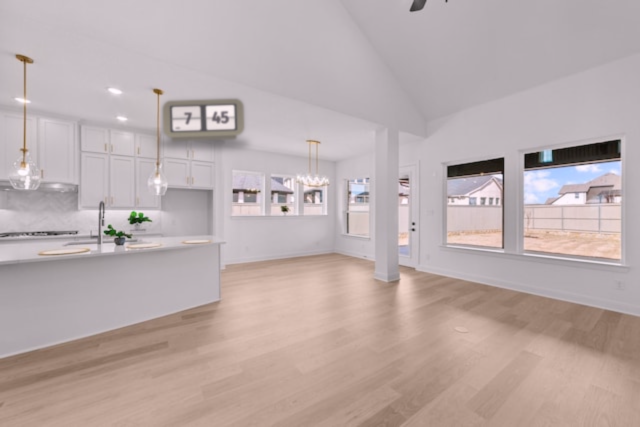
7:45
